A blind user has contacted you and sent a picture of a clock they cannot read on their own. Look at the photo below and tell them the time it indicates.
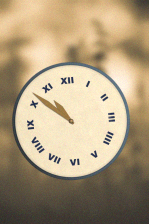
10:52
